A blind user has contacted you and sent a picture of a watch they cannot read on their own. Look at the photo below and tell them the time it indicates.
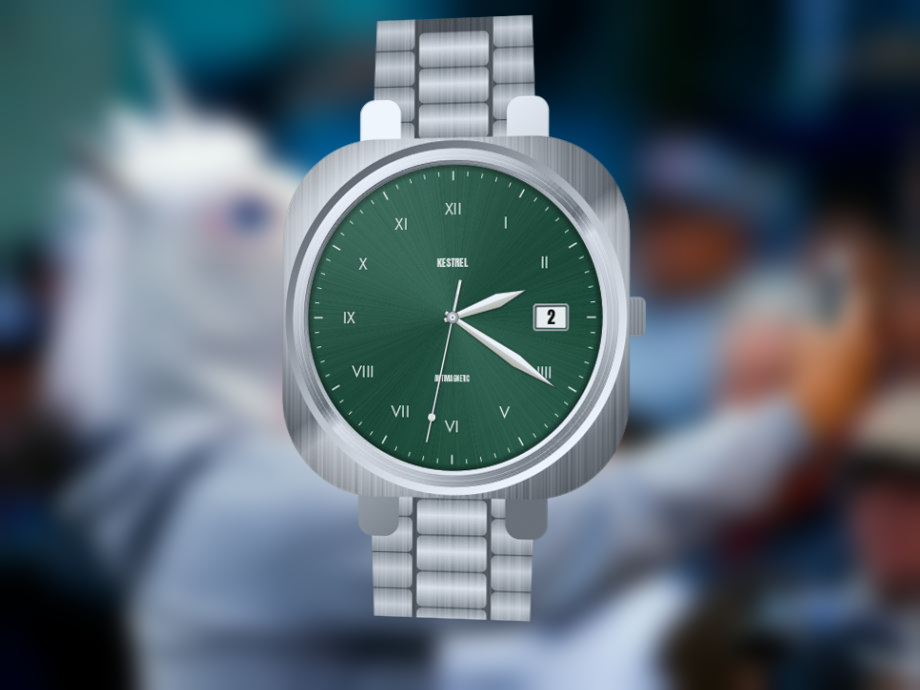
2:20:32
